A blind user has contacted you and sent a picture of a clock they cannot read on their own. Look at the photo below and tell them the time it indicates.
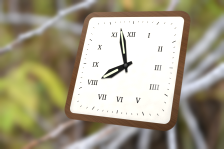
7:57
